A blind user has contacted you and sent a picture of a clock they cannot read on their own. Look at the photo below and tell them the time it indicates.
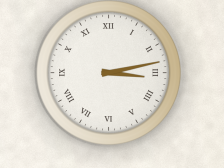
3:13
